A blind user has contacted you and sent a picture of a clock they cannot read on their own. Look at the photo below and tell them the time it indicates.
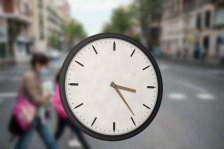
3:24
